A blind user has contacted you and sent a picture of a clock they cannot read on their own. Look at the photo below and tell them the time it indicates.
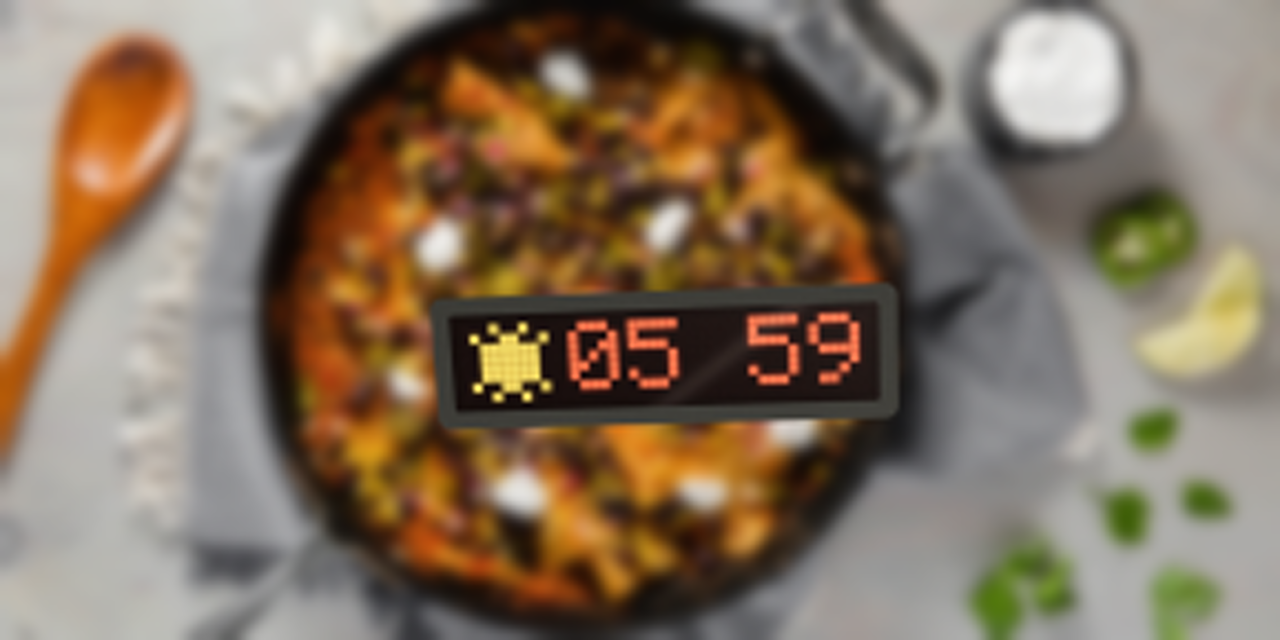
5:59
